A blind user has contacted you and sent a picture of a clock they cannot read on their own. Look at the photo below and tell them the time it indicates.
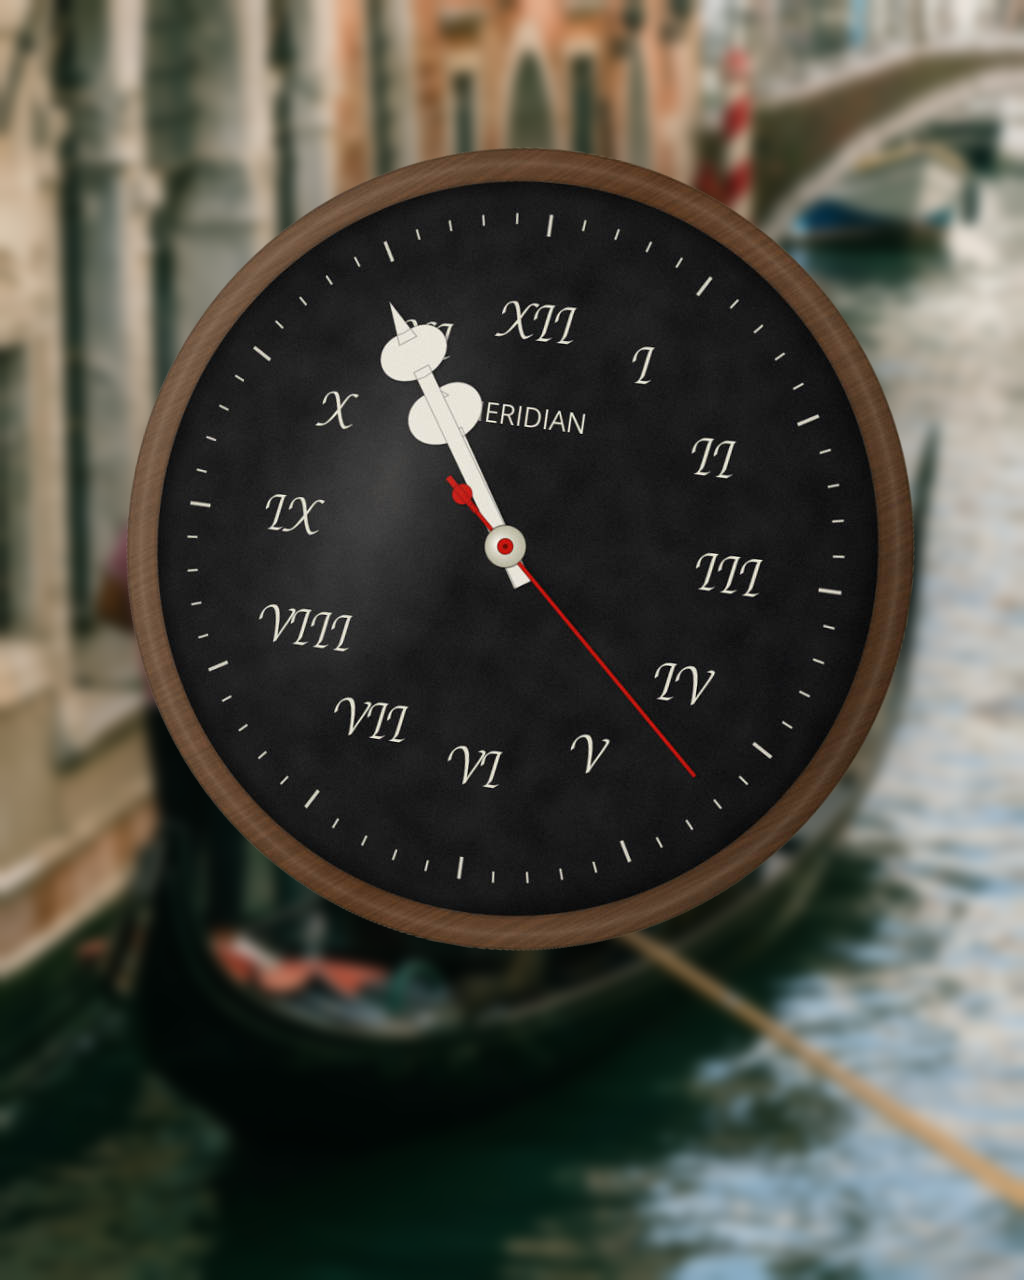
10:54:22
